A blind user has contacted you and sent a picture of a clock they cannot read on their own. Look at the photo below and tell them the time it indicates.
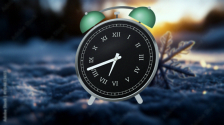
6:42
